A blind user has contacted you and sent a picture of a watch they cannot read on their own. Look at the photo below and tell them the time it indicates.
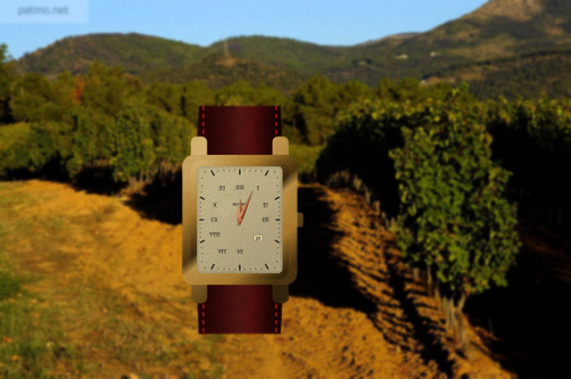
12:04
